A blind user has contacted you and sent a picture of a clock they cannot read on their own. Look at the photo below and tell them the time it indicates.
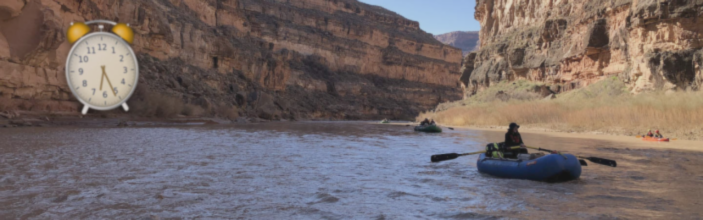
6:26
